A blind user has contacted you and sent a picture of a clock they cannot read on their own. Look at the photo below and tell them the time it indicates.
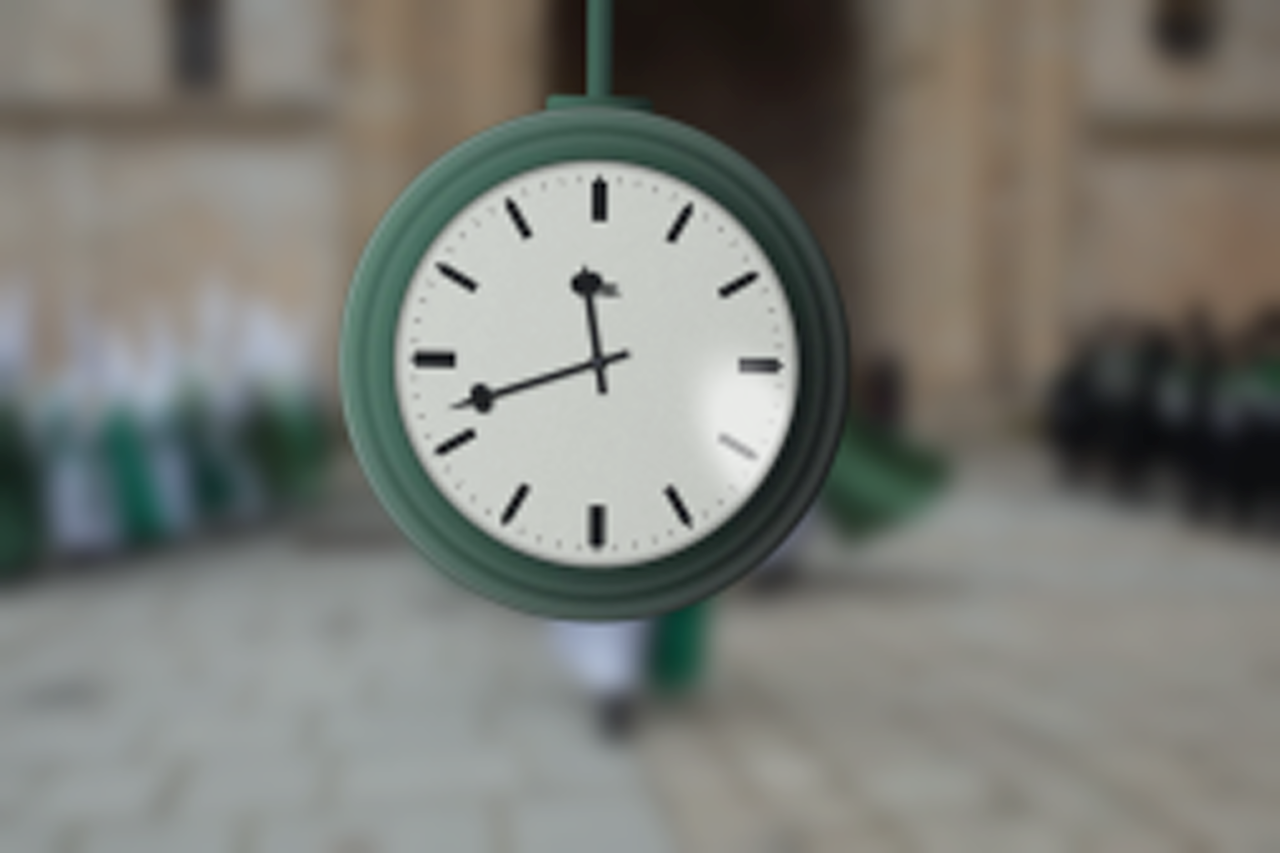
11:42
